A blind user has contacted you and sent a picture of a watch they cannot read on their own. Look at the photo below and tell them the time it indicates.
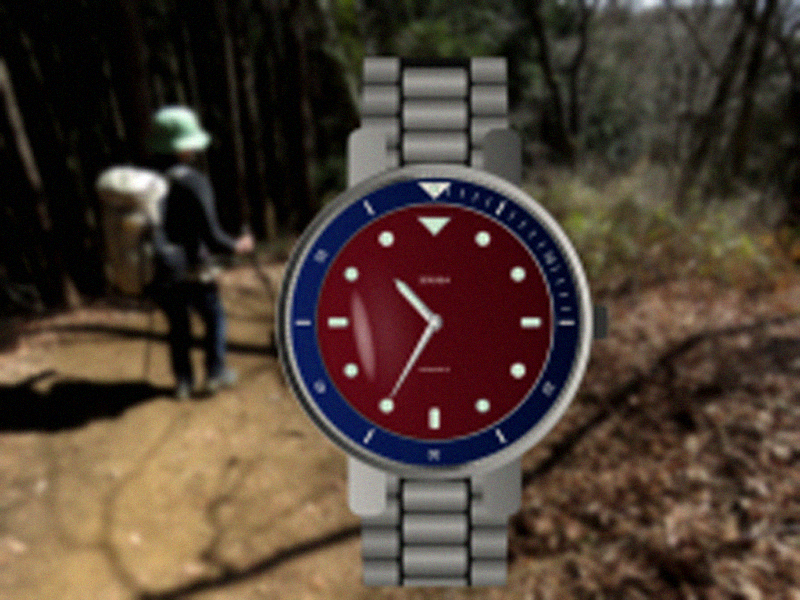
10:35
